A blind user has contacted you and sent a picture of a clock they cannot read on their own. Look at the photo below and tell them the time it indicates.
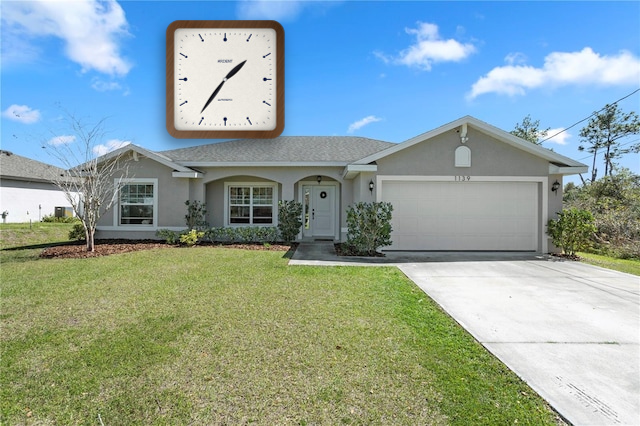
1:36
